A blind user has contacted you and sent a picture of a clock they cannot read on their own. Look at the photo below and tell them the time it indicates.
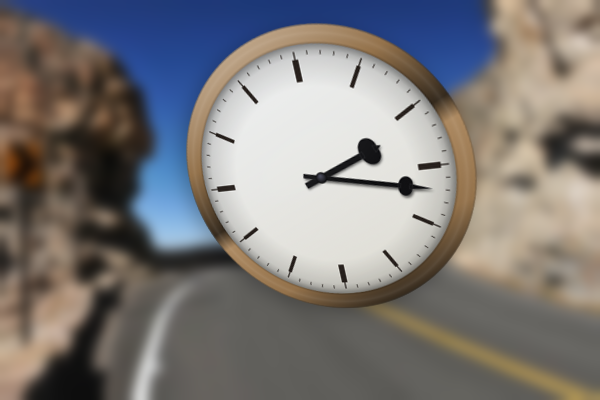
2:17
